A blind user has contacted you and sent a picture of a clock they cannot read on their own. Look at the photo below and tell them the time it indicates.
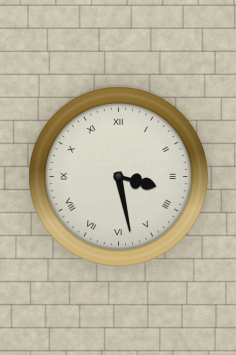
3:28
